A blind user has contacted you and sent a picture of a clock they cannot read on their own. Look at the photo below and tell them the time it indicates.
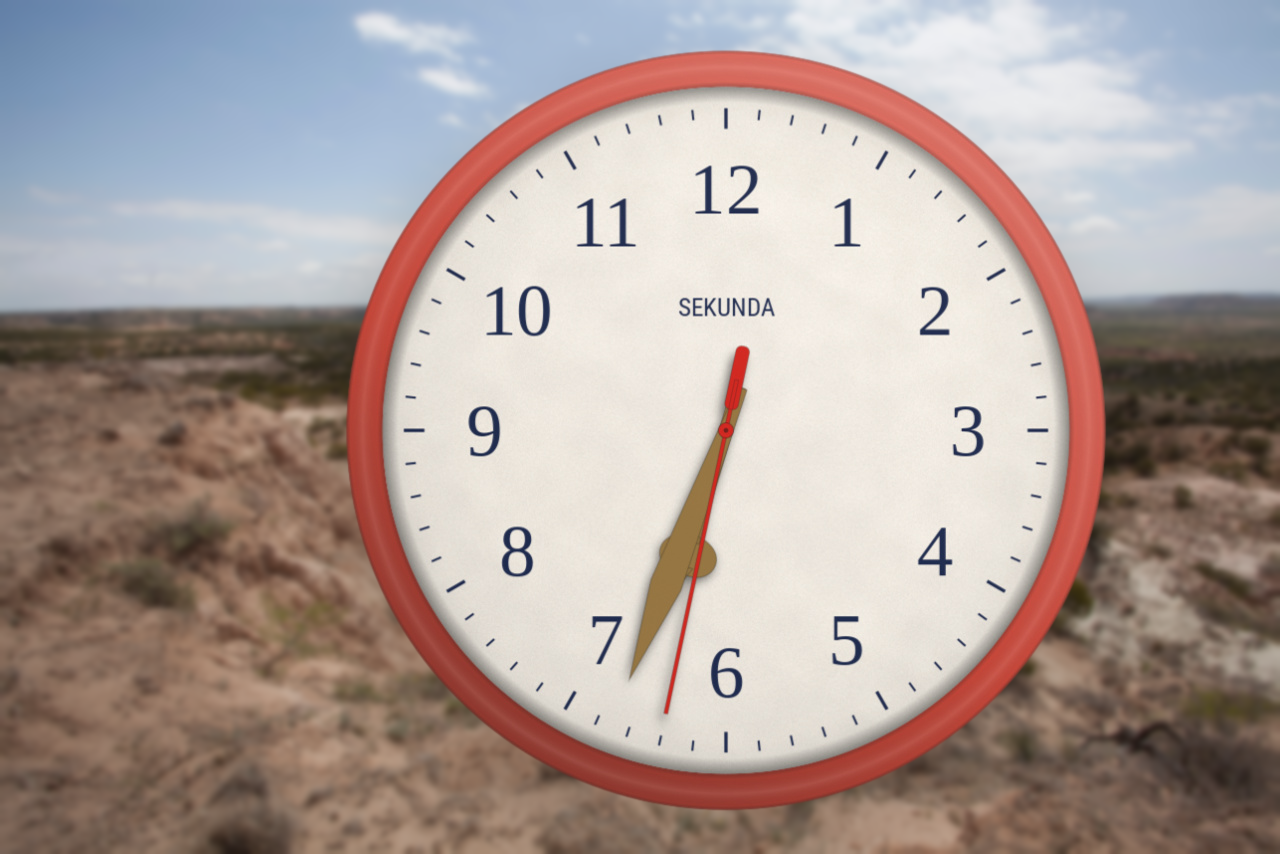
6:33:32
